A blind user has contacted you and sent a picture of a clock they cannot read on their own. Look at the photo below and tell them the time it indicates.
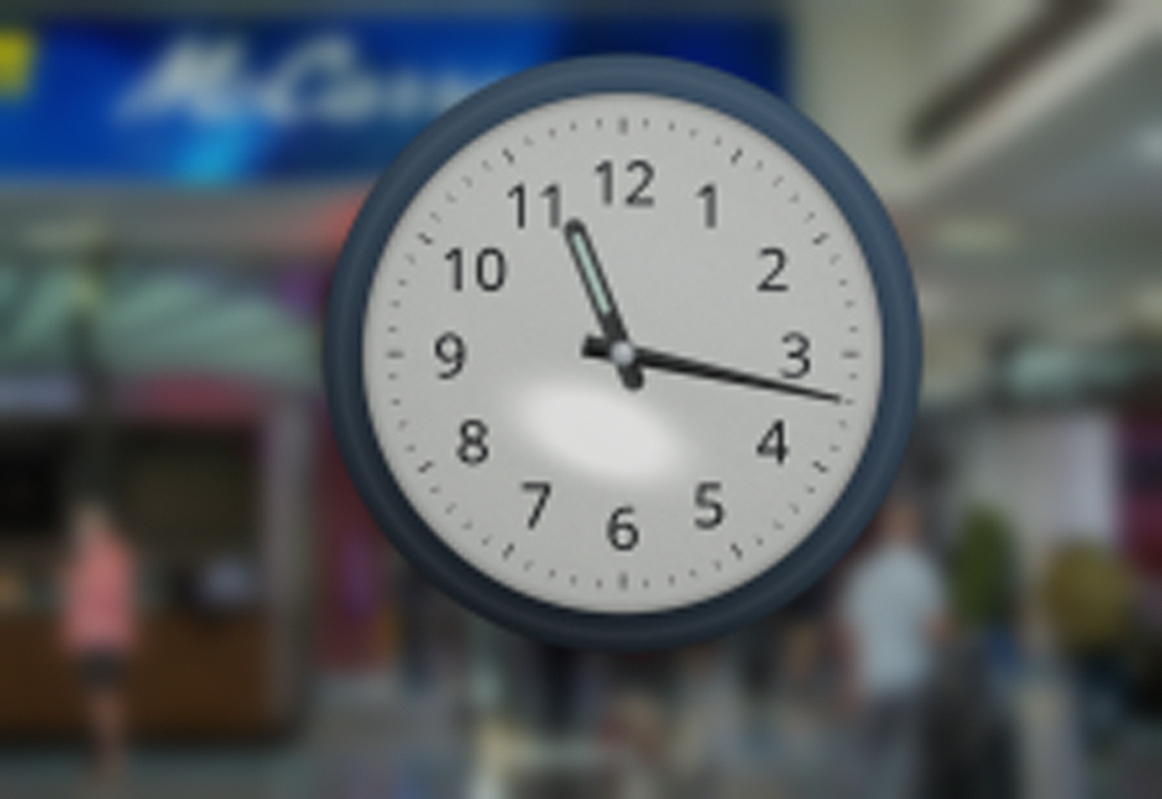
11:17
